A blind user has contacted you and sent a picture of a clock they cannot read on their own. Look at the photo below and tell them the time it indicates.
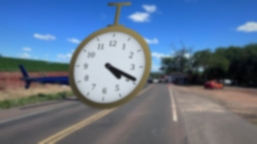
4:19
